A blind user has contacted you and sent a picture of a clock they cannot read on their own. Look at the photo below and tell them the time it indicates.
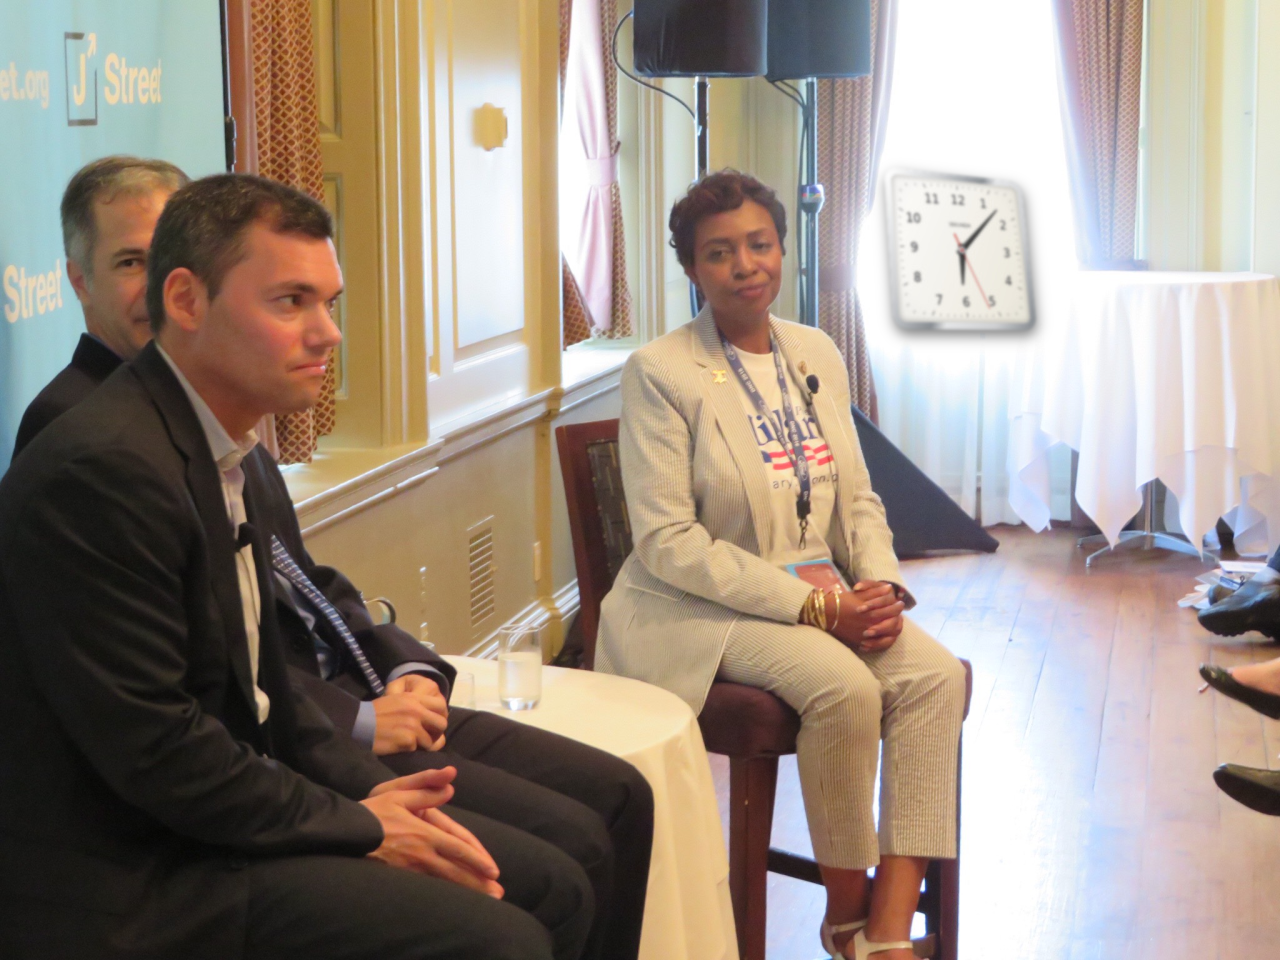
6:07:26
